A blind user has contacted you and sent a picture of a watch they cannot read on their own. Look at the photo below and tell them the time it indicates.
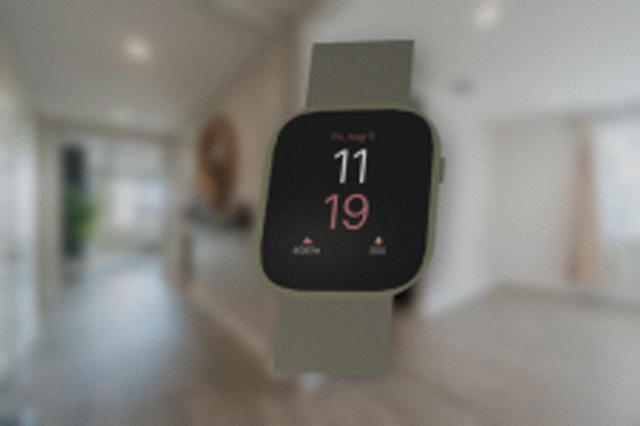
11:19
